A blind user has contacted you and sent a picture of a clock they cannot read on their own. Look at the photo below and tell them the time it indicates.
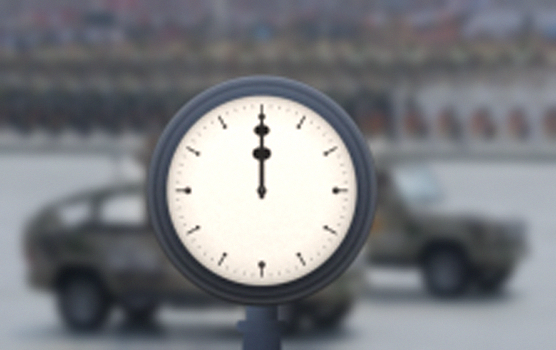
12:00
